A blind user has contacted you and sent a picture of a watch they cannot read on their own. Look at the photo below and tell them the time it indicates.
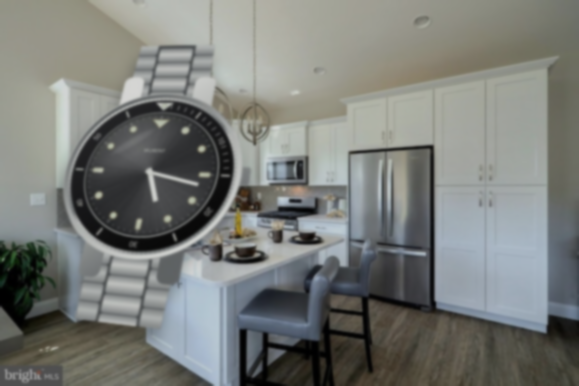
5:17
